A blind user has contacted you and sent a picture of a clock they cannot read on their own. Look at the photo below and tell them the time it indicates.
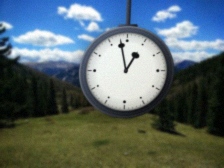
12:58
